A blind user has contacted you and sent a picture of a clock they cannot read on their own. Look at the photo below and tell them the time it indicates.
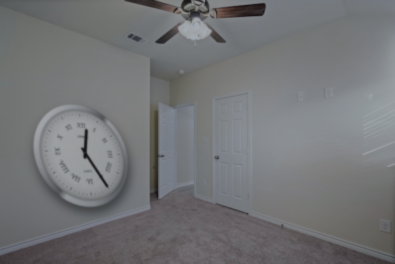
12:25
